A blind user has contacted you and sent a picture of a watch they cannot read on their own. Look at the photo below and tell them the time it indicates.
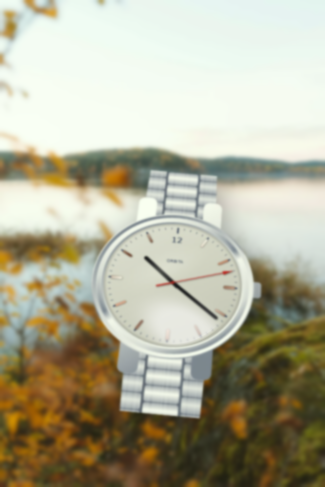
10:21:12
